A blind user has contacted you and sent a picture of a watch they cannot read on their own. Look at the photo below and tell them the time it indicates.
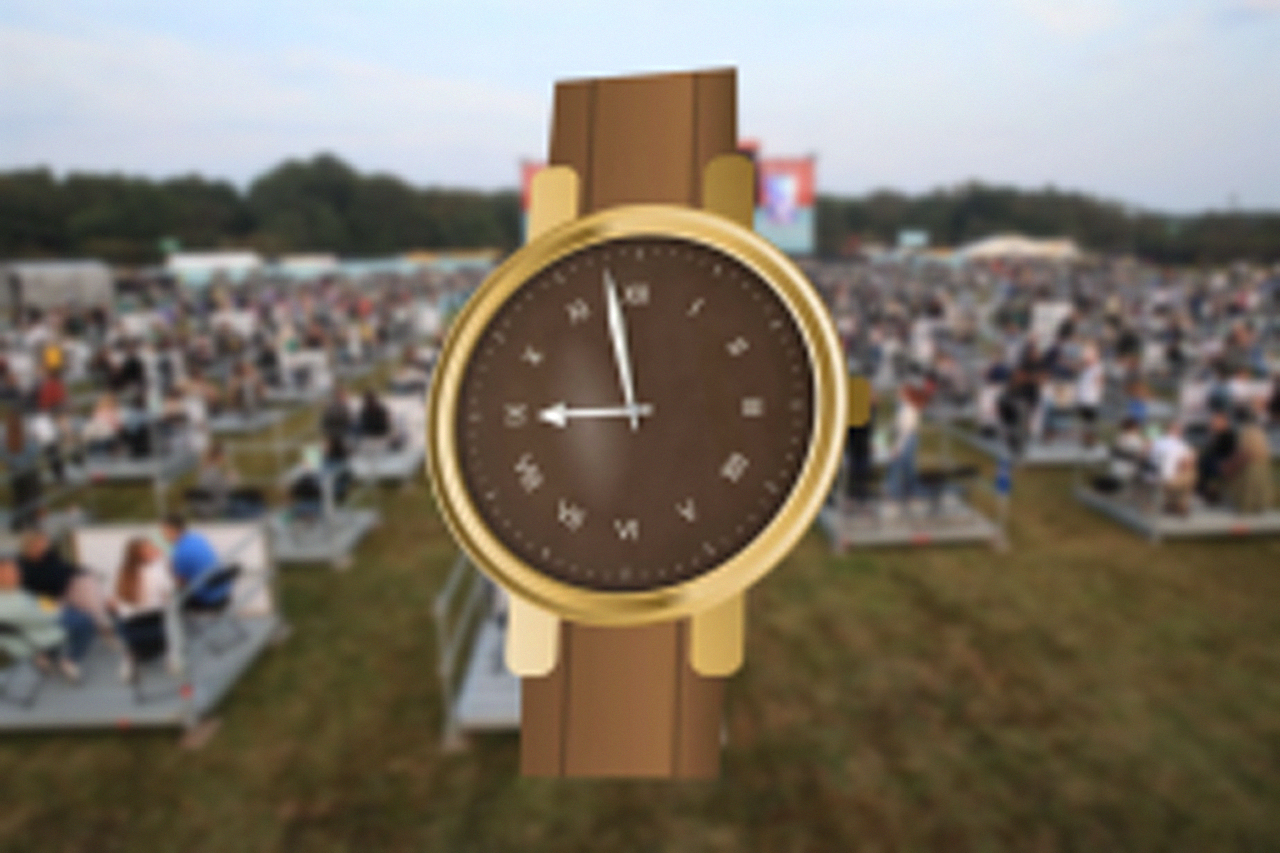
8:58
